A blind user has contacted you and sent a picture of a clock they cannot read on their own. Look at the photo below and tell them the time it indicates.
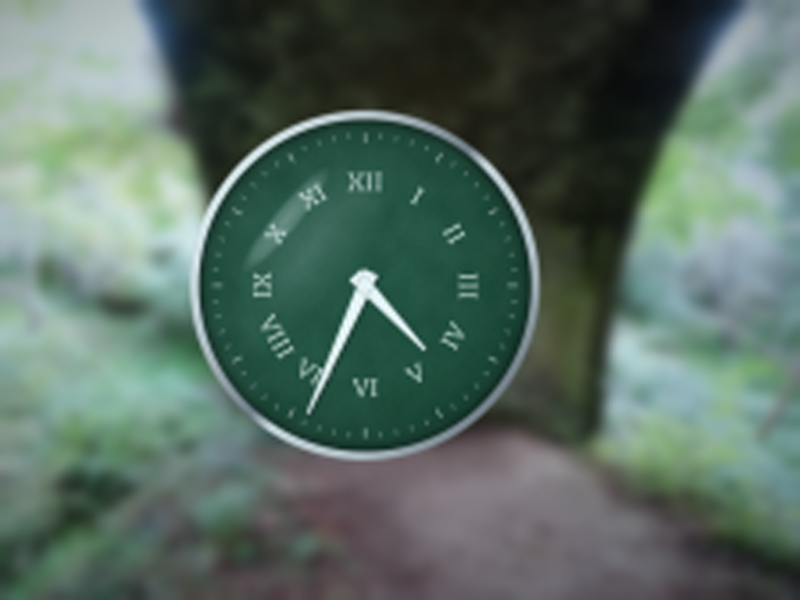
4:34
